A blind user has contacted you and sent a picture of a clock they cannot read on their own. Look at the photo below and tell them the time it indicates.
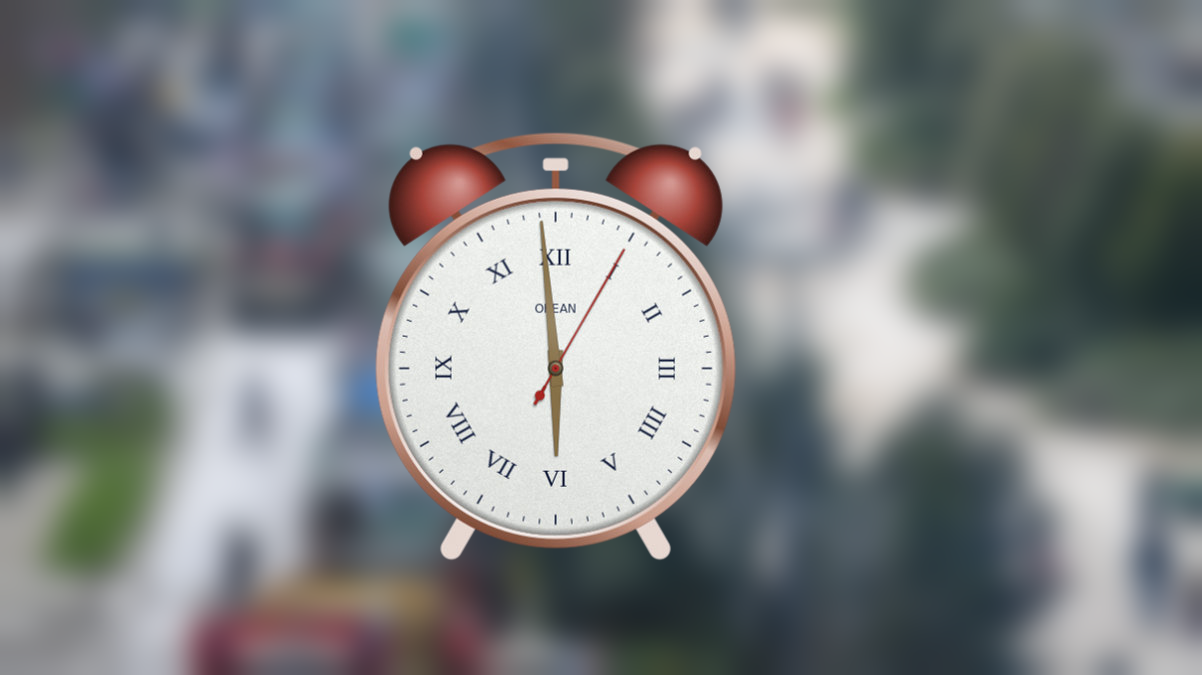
5:59:05
